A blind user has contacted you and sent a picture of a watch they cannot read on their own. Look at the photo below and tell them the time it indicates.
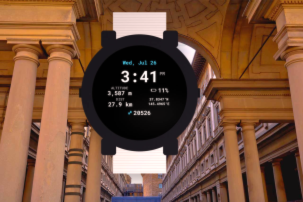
3:41
